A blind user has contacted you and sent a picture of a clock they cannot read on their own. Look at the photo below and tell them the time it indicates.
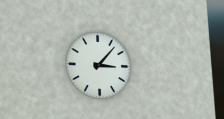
3:07
